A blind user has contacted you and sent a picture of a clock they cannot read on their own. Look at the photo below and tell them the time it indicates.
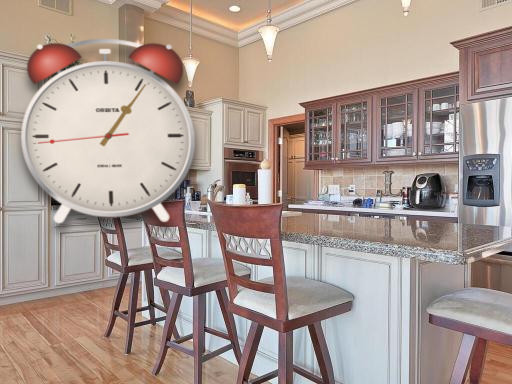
1:05:44
